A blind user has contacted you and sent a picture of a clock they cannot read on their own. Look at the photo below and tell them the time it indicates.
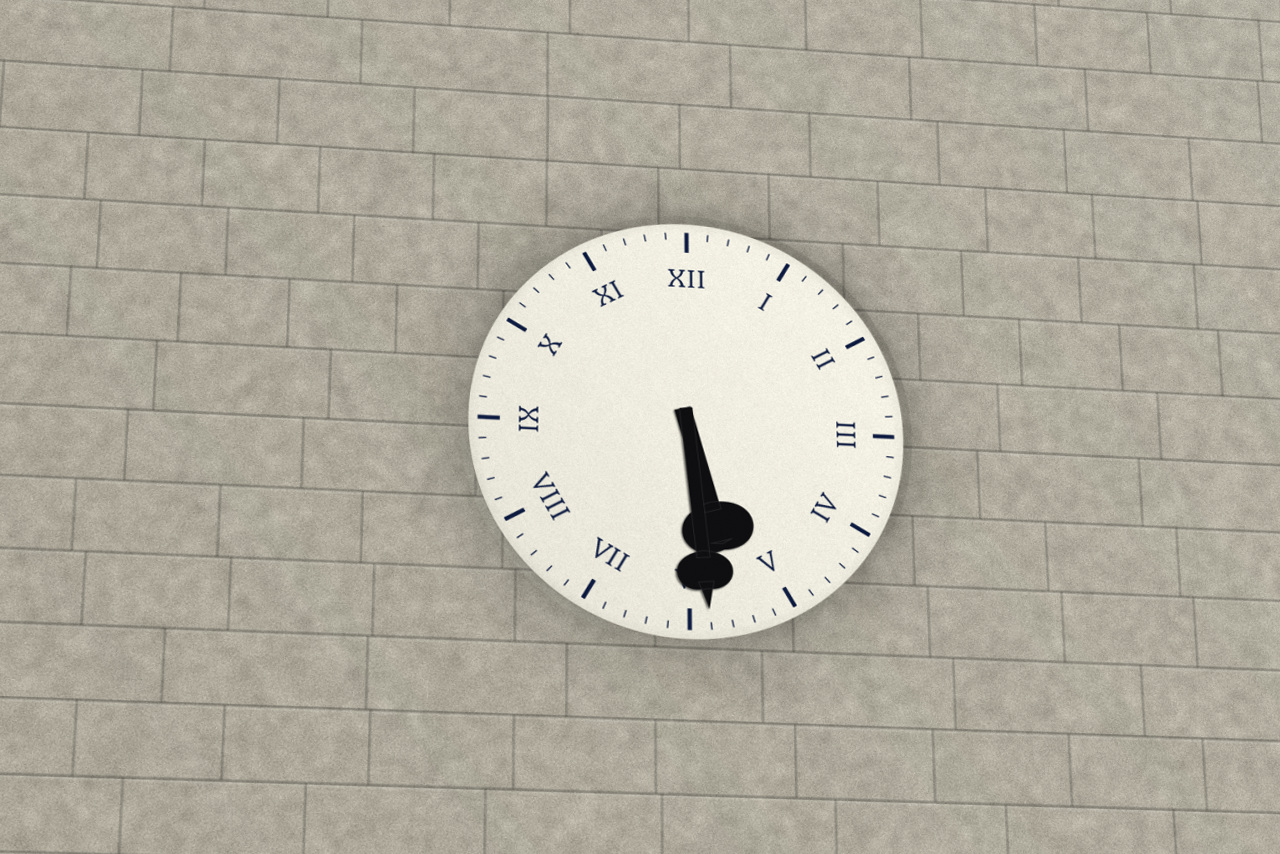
5:29
